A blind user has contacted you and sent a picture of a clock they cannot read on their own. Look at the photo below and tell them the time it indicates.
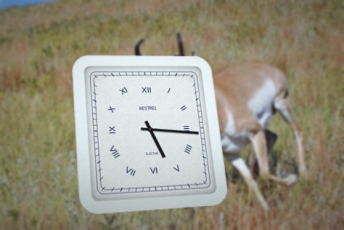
5:16
